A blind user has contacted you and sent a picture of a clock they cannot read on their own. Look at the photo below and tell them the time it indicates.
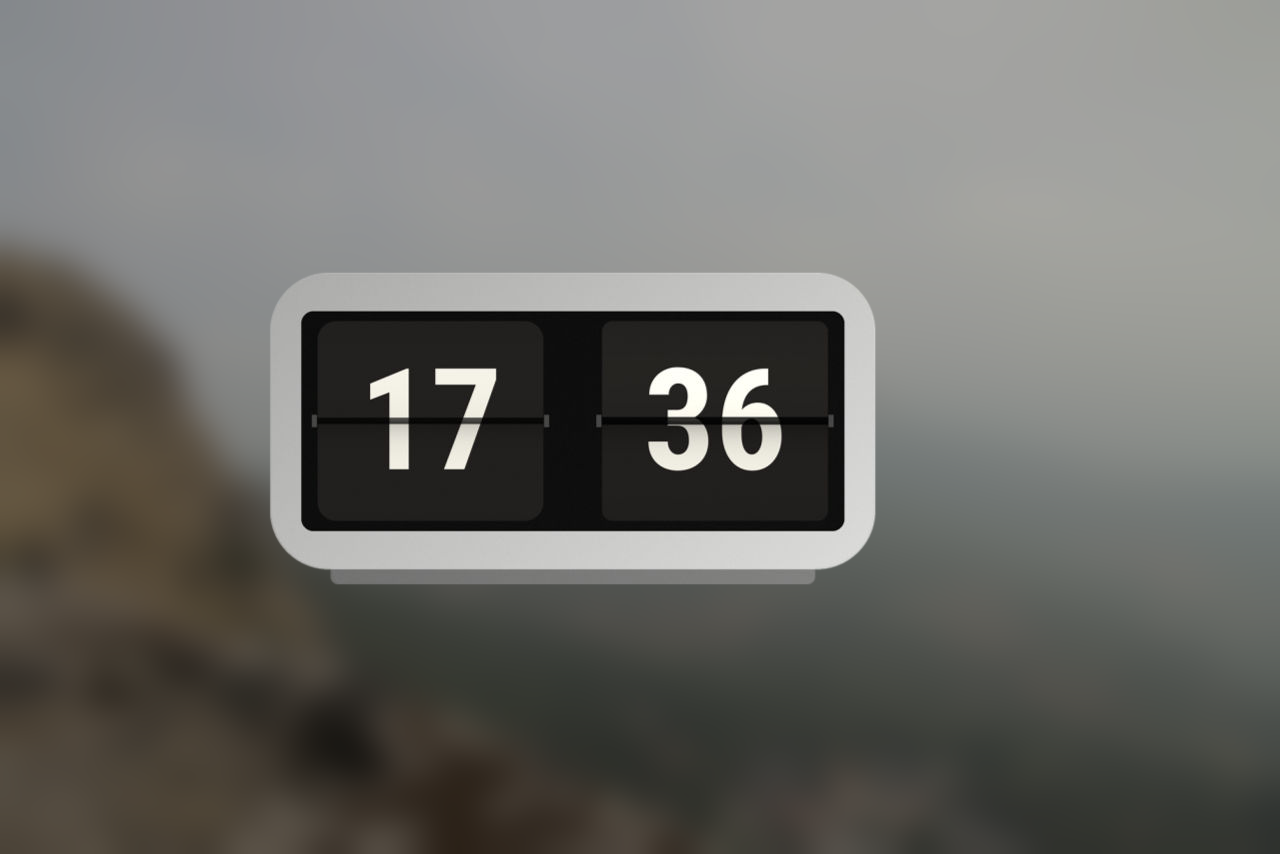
17:36
